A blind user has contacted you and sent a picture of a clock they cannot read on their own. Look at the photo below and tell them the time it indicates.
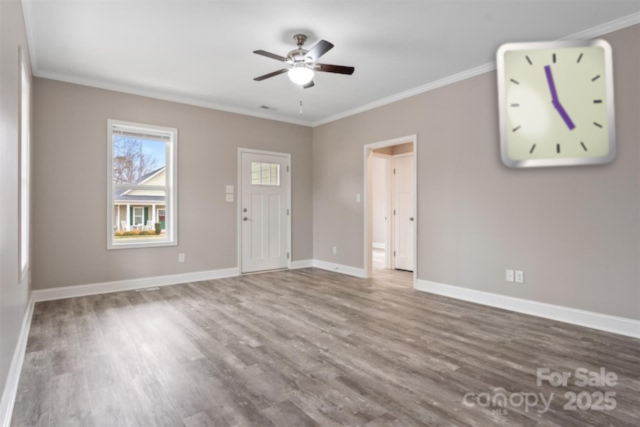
4:58
